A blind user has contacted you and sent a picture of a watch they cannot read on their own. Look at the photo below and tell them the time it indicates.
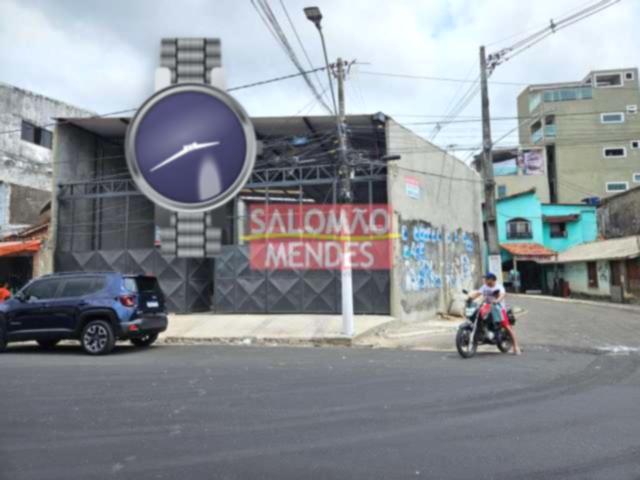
2:40
